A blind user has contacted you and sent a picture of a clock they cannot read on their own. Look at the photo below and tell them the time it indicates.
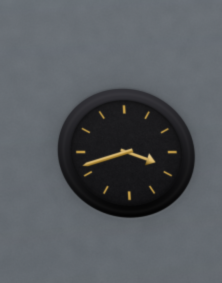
3:42
